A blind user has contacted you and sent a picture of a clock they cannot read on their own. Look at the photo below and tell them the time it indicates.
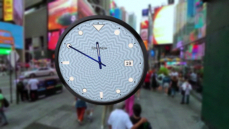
11:50
